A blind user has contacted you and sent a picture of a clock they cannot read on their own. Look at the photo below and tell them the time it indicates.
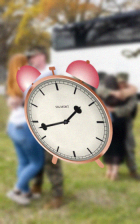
1:43
